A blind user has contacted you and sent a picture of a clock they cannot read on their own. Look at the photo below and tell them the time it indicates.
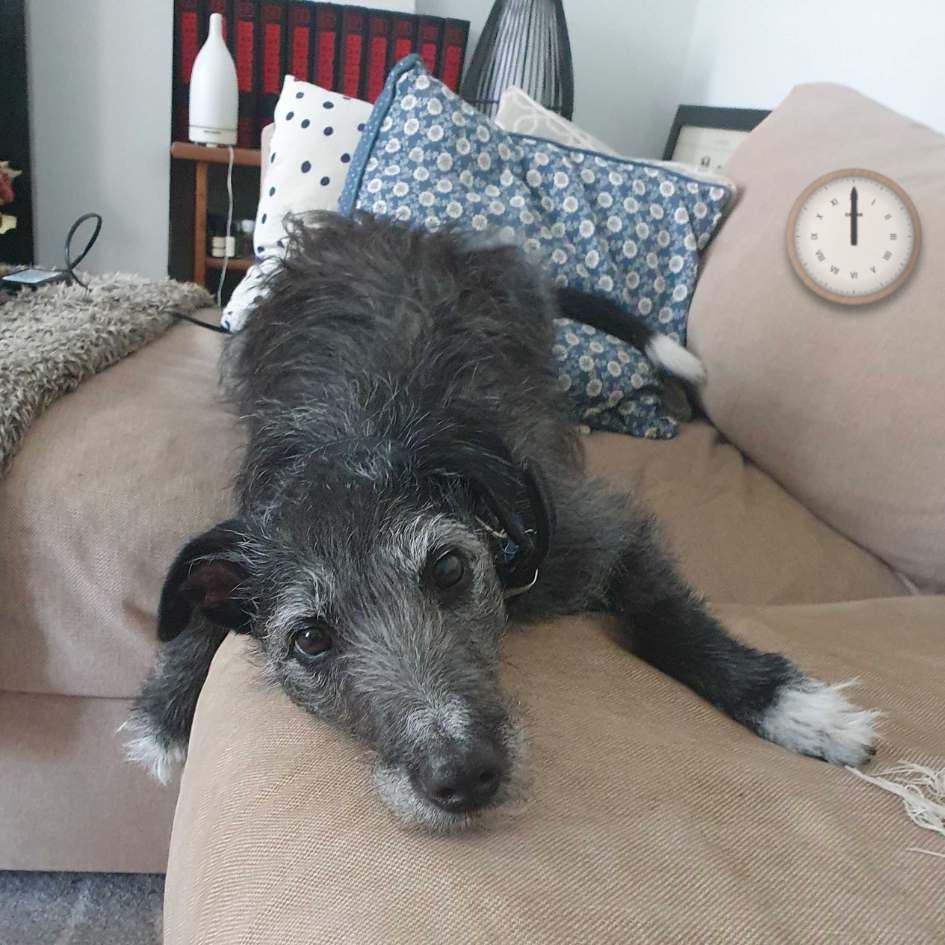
12:00
